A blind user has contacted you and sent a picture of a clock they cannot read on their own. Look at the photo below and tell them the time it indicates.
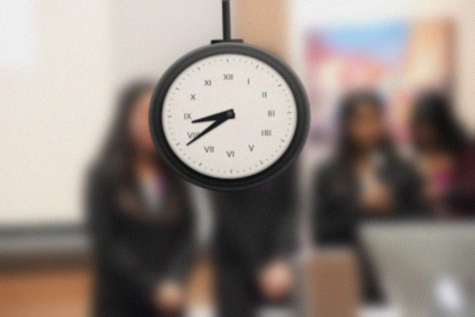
8:39
